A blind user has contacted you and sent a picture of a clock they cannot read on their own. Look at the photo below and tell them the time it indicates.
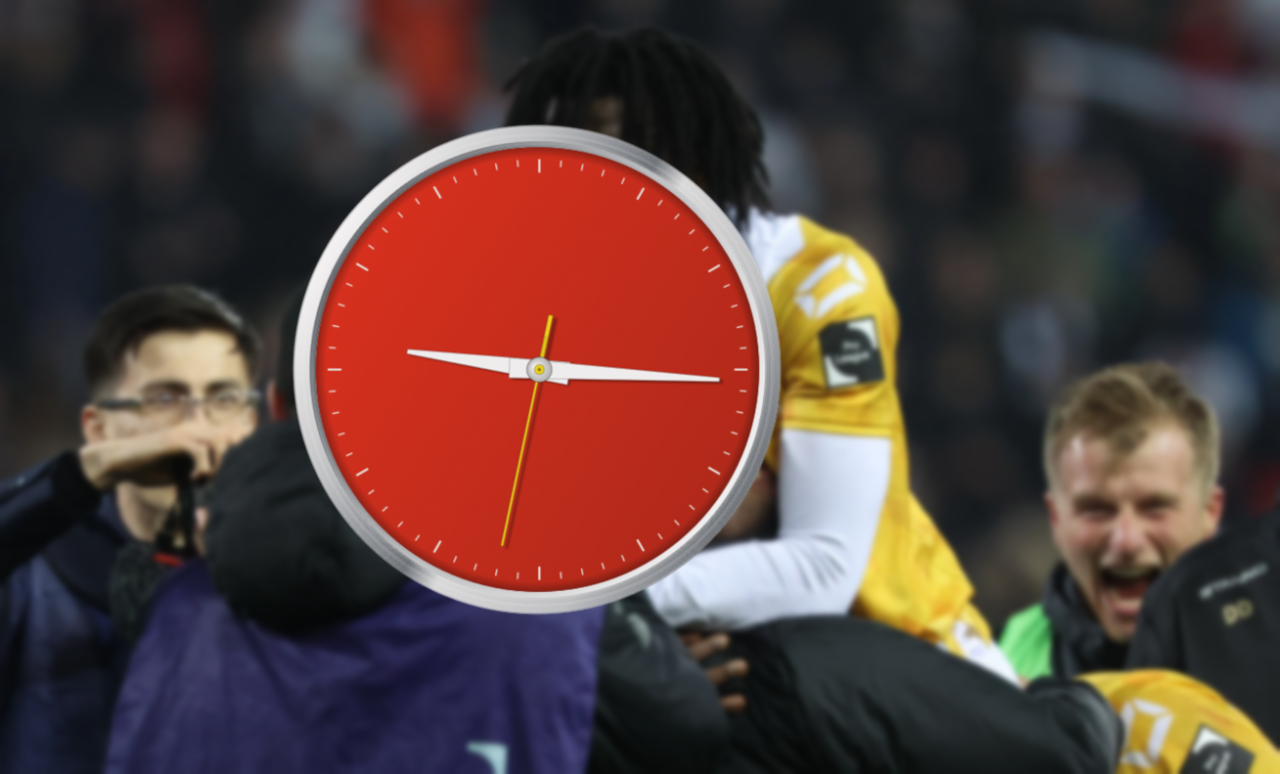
9:15:32
